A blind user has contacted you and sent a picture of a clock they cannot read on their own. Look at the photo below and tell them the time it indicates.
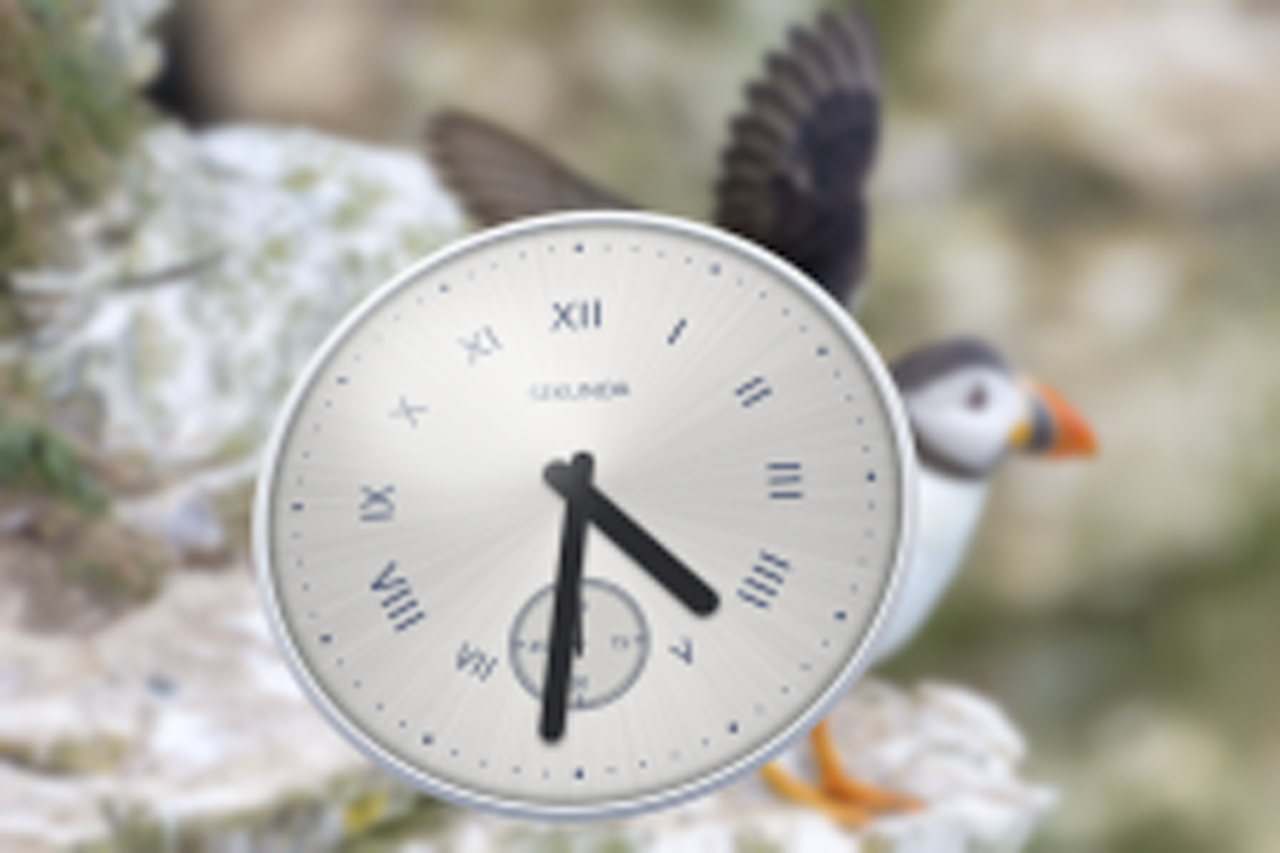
4:31
